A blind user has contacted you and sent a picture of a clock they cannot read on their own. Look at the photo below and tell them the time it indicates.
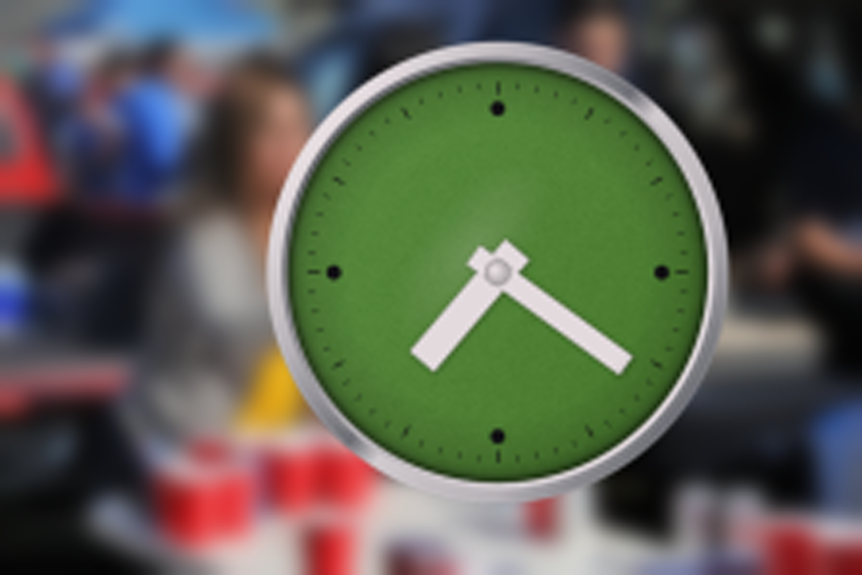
7:21
